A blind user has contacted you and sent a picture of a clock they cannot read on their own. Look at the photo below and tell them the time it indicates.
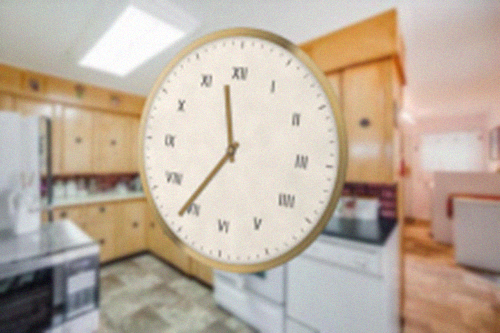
11:36
